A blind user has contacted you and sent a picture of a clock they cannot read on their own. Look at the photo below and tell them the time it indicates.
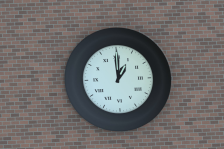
1:00
